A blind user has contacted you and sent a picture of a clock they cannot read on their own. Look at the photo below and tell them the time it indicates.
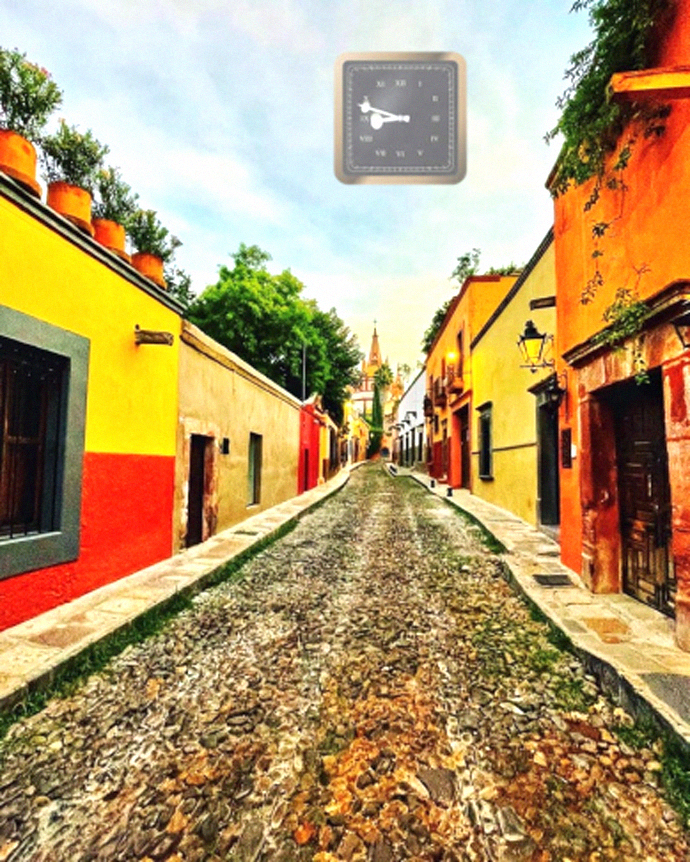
8:48
